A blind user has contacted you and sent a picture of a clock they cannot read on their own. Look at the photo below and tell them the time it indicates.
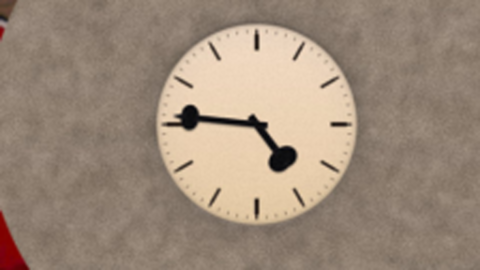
4:46
